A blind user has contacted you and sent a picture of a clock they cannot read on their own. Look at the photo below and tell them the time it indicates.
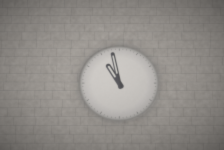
10:58
